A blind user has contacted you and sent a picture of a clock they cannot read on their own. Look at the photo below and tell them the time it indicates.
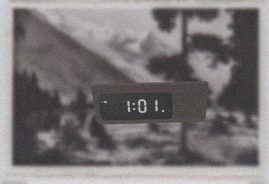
1:01
